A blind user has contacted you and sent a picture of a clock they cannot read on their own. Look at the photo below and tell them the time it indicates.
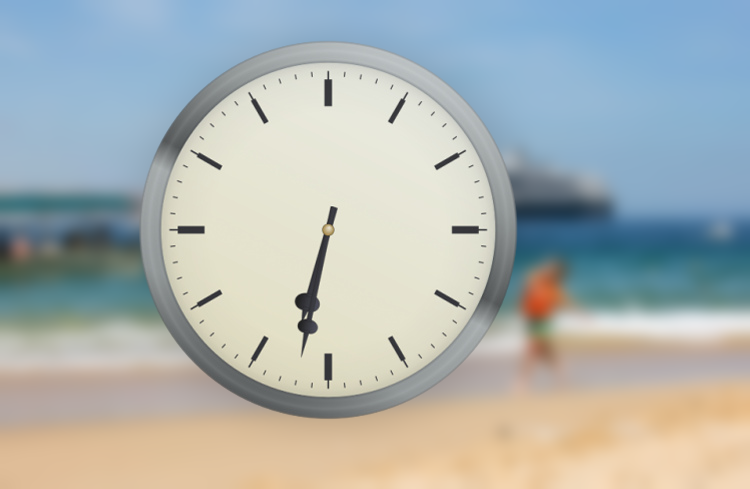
6:32
